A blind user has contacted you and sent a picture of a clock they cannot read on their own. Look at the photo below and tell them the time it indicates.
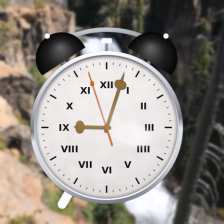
9:02:57
